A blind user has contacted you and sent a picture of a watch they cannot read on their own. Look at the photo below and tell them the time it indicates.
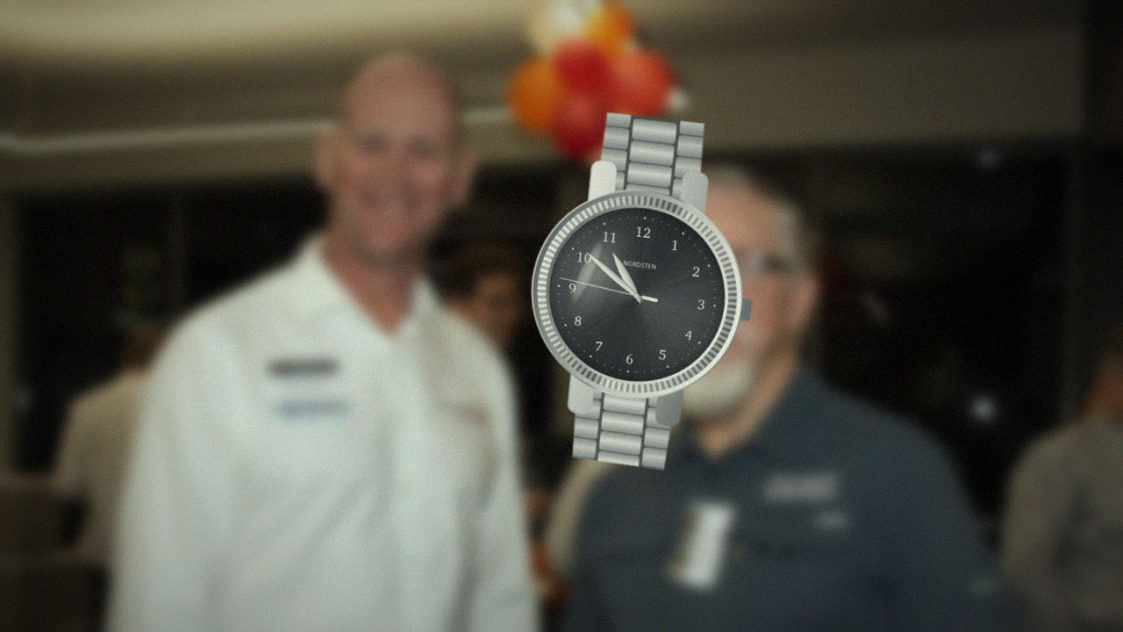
10:50:46
